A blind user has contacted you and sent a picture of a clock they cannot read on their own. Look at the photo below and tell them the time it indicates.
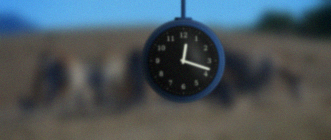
12:18
